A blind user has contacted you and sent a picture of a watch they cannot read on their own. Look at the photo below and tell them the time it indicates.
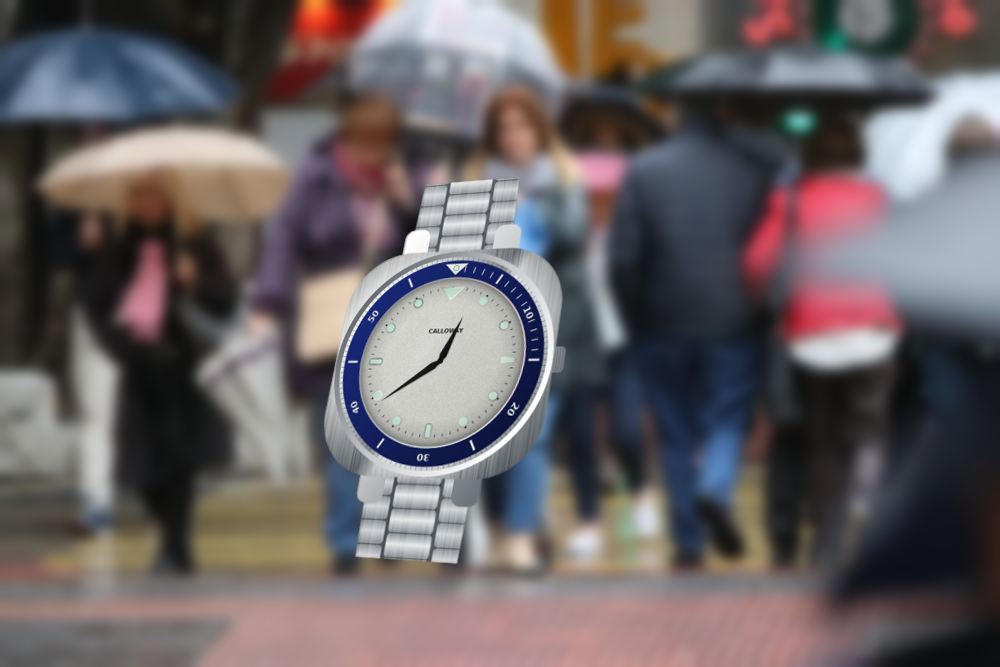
12:39
